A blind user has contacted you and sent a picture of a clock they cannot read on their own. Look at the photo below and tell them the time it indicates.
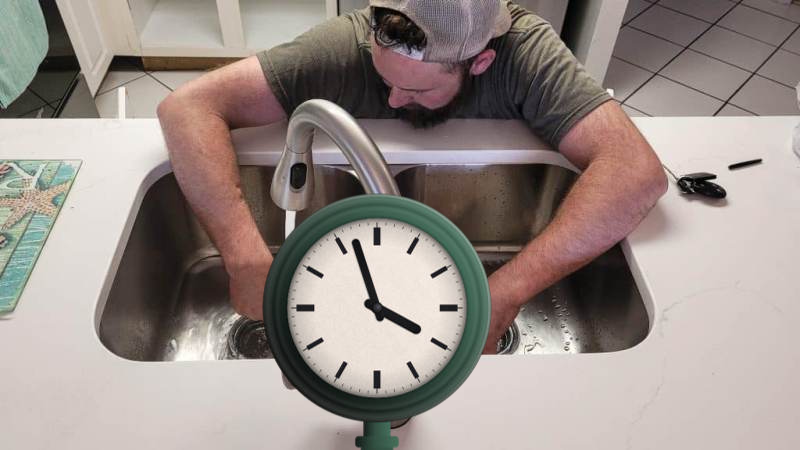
3:57
